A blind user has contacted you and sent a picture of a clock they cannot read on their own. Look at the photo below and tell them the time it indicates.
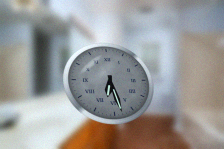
6:28
